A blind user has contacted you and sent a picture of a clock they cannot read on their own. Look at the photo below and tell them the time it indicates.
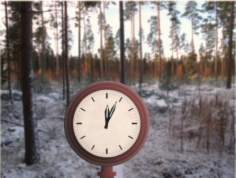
12:04
